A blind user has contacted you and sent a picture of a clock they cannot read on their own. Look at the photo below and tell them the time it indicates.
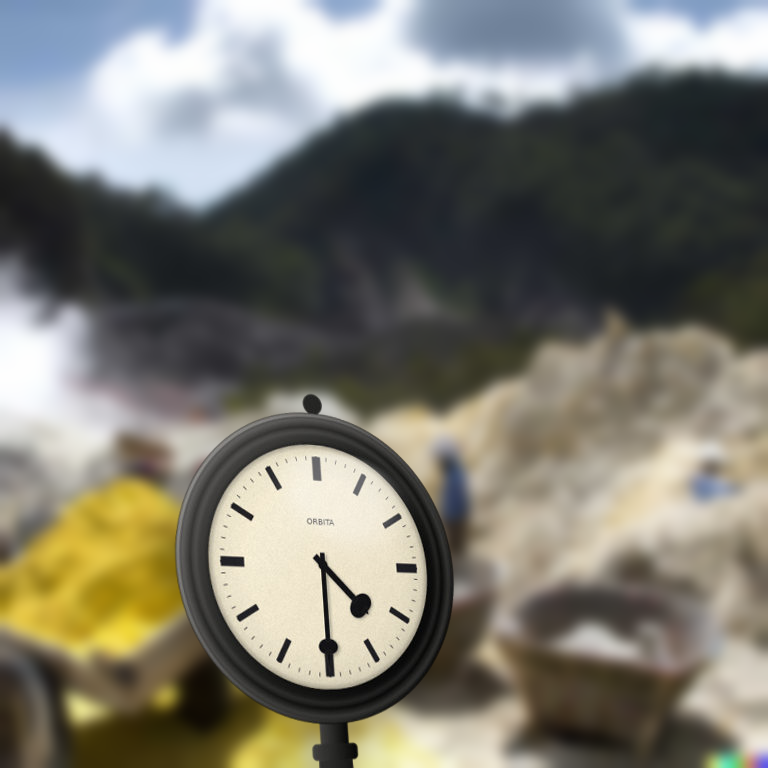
4:30
